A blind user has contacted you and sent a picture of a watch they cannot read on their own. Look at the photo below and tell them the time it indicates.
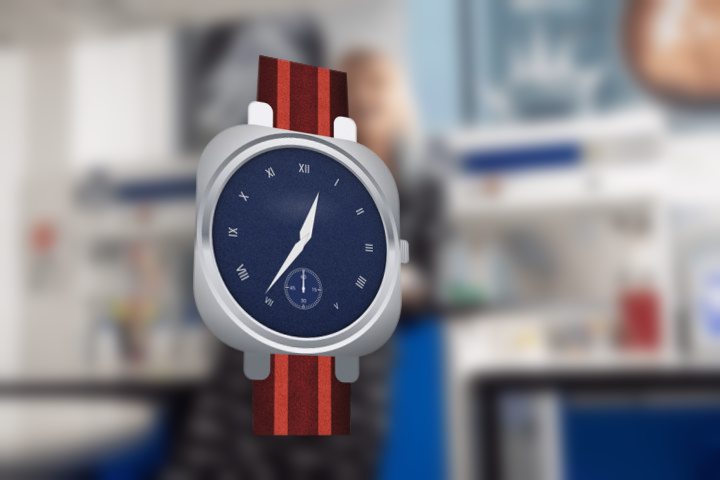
12:36
